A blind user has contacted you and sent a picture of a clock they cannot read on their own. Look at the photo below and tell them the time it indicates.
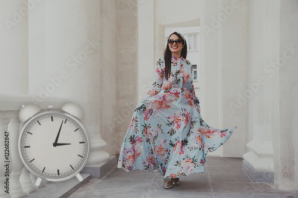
3:04
